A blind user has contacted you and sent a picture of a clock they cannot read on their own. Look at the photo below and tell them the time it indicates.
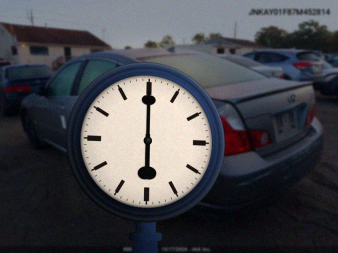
6:00
